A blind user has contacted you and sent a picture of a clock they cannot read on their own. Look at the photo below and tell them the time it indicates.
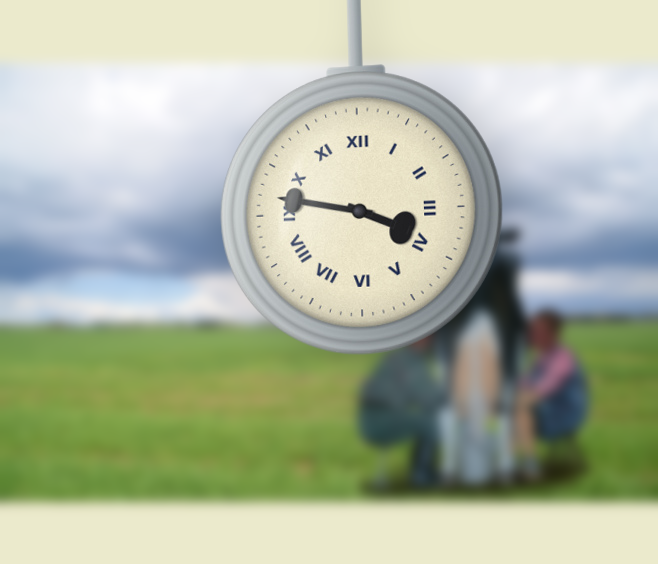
3:47
